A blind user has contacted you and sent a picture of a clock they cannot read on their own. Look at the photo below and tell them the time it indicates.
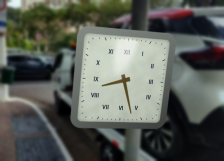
8:27
